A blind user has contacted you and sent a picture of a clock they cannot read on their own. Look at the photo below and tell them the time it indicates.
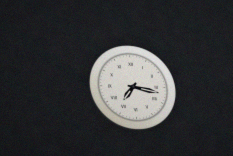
7:17
